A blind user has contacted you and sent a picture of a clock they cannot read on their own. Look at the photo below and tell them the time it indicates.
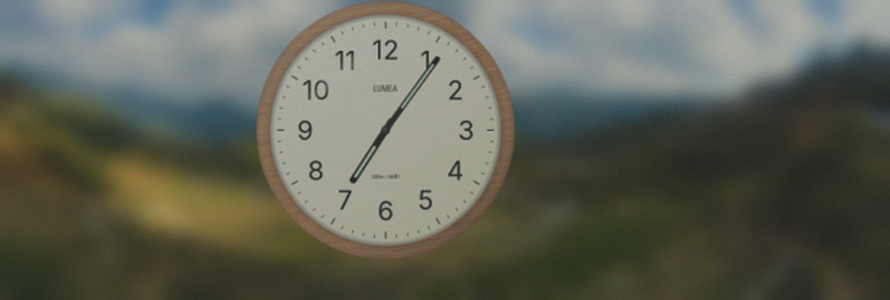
7:06
